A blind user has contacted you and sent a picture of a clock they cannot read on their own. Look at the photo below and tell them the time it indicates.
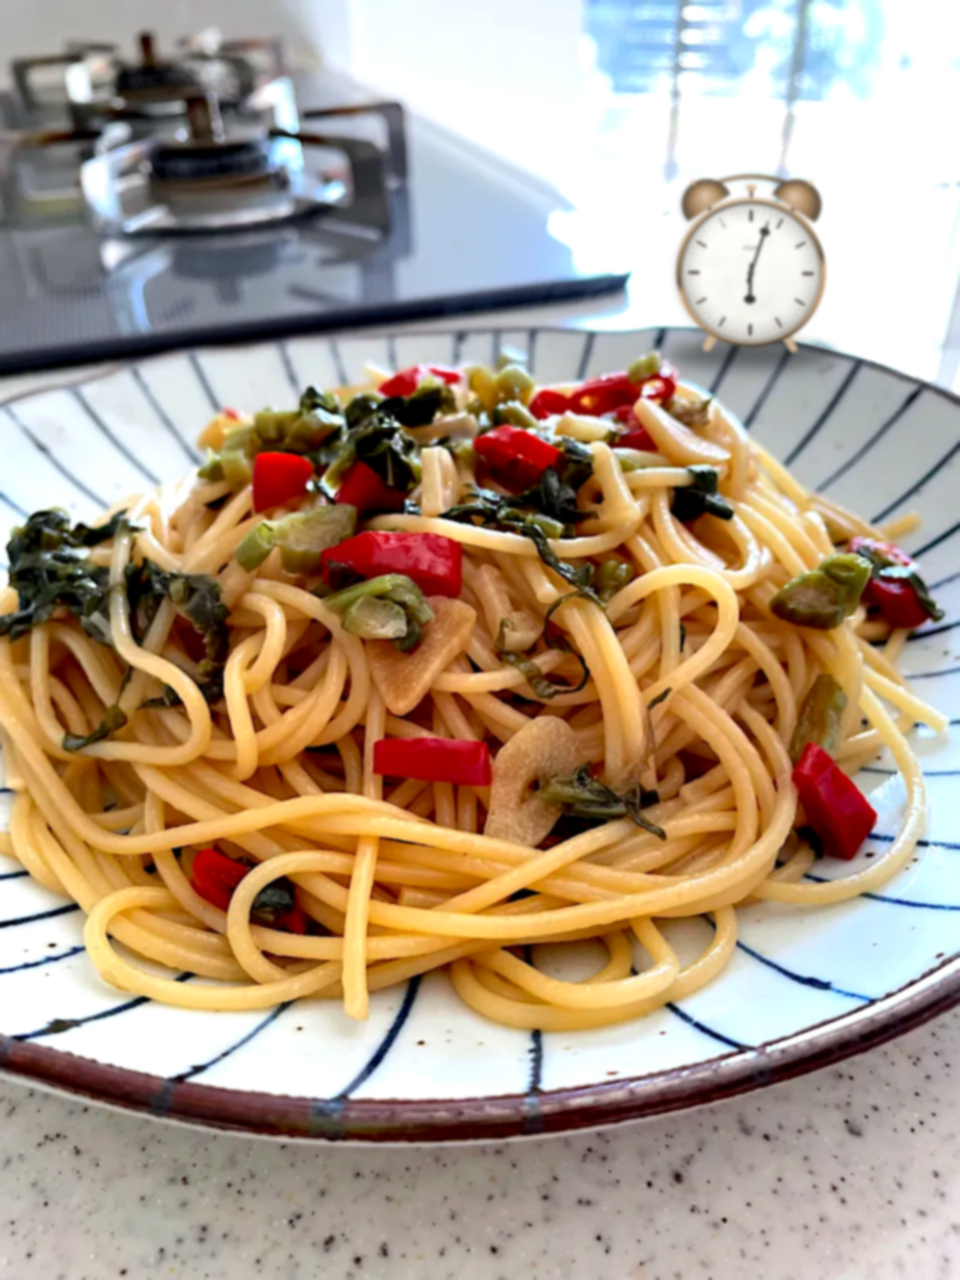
6:03
